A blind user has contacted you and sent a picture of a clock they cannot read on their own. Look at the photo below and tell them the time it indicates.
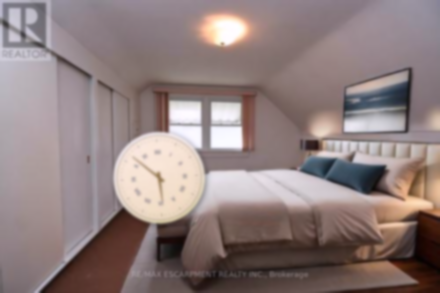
5:52
